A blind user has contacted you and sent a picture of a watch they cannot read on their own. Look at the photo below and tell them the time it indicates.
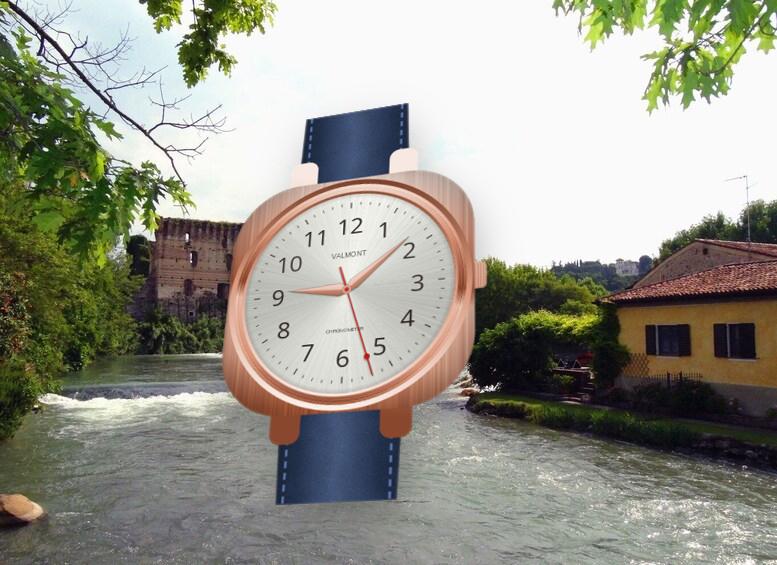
9:08:27
